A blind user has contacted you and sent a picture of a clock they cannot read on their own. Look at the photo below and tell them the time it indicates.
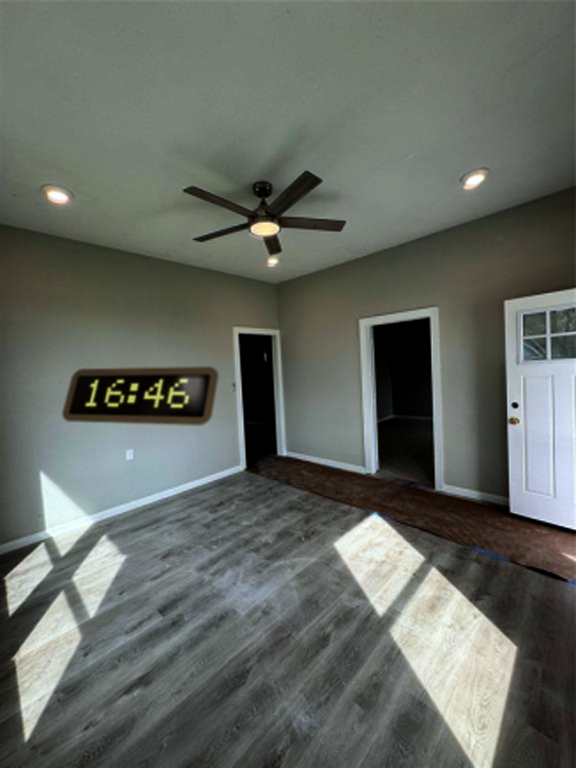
16:46
